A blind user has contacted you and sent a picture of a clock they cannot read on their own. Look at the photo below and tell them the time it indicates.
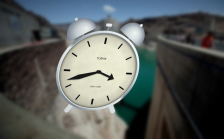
3:42
